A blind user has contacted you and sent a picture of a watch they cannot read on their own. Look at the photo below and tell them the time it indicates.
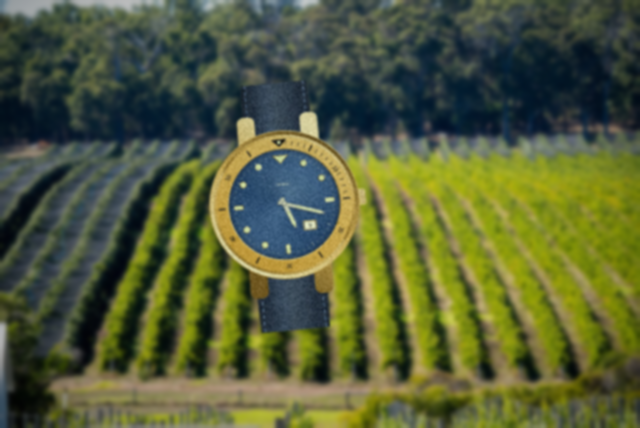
5:18
